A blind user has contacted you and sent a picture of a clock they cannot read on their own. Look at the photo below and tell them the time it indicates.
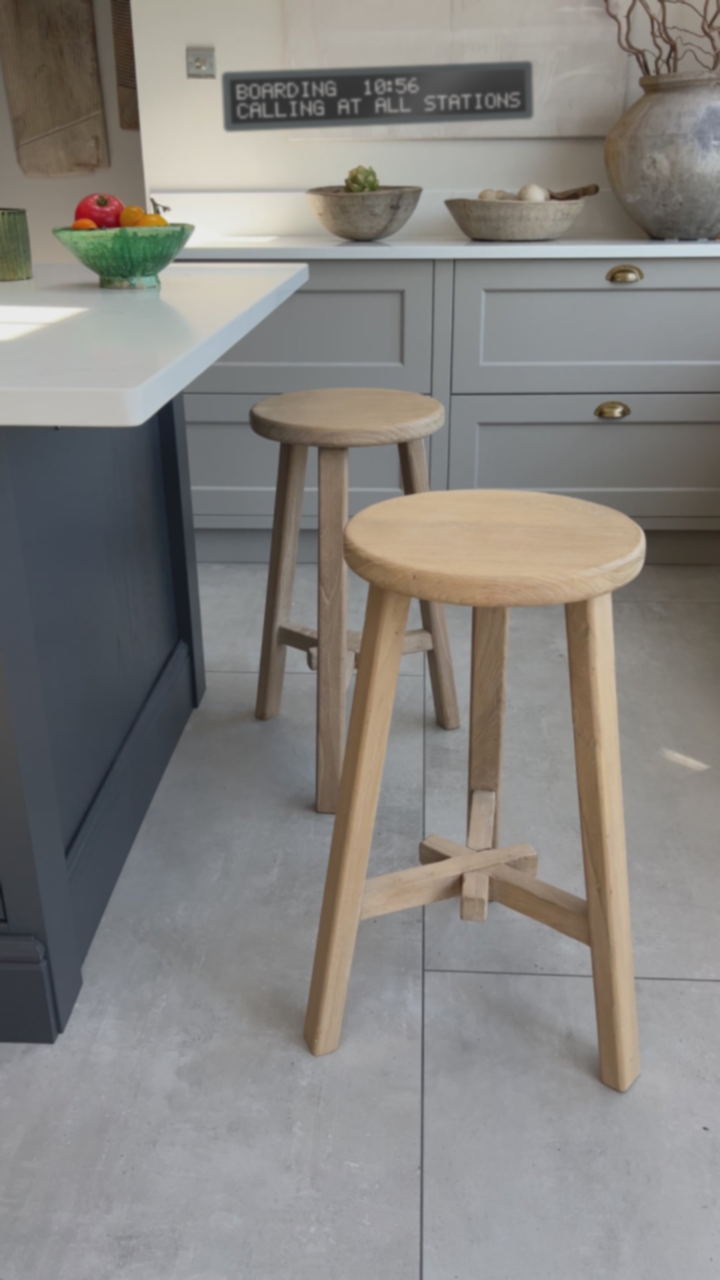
10:56
